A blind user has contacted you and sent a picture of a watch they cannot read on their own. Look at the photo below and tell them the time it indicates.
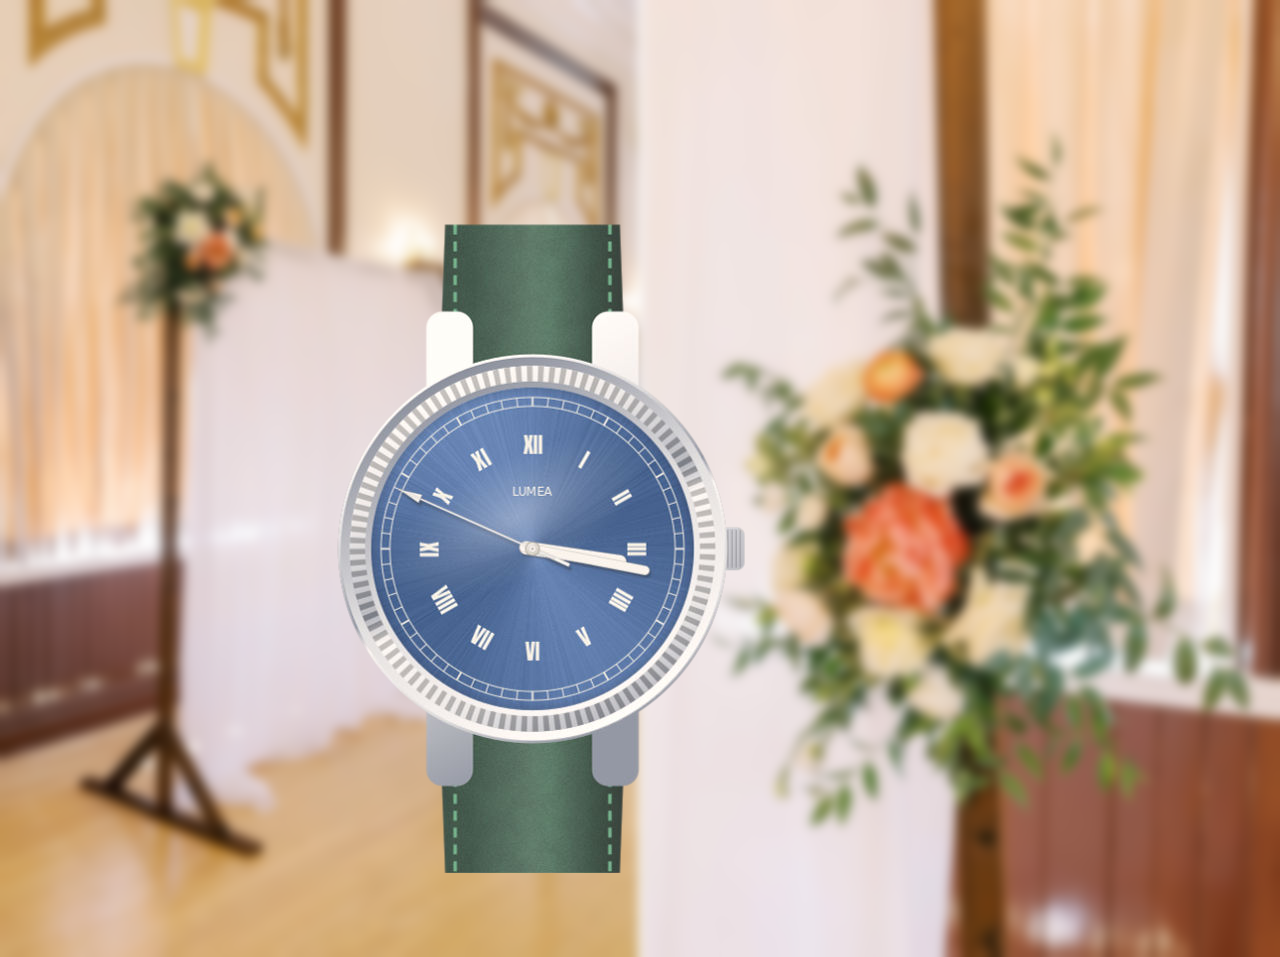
3:16:49
